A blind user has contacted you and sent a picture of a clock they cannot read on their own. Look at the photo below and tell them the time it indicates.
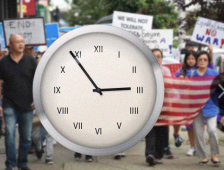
2:54
